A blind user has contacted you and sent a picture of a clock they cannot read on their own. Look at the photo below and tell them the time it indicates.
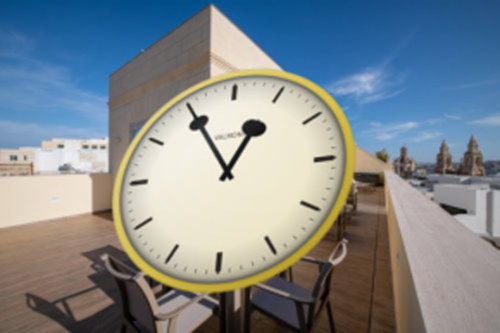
12:55
